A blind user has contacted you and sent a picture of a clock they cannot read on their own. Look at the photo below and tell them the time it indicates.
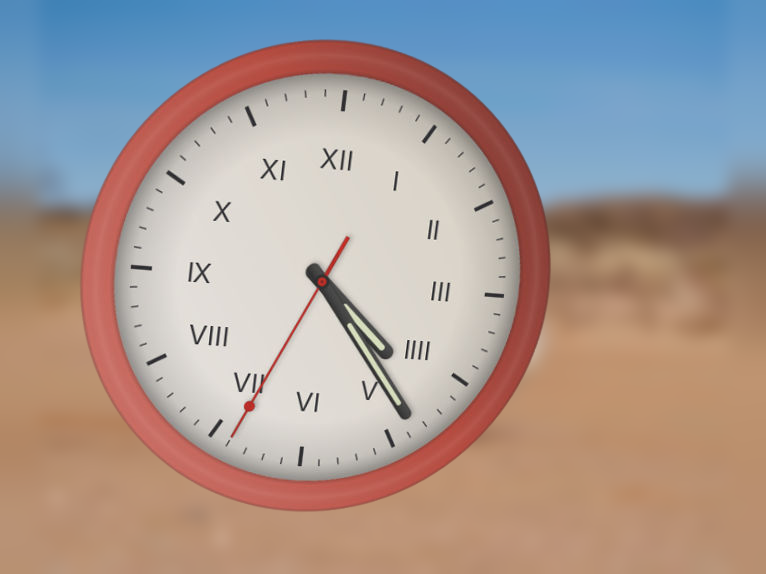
4:23:34
